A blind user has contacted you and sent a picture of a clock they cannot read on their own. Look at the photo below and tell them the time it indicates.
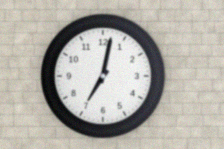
7:02
